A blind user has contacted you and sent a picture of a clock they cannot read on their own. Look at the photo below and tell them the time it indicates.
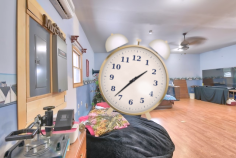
1:37
